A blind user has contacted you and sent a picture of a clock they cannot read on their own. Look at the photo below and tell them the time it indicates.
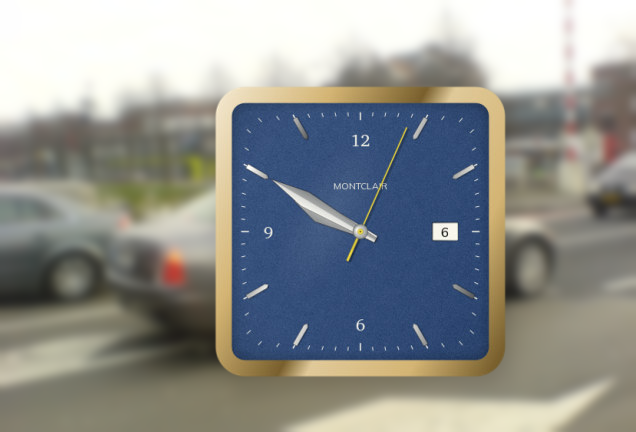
9:50:04
